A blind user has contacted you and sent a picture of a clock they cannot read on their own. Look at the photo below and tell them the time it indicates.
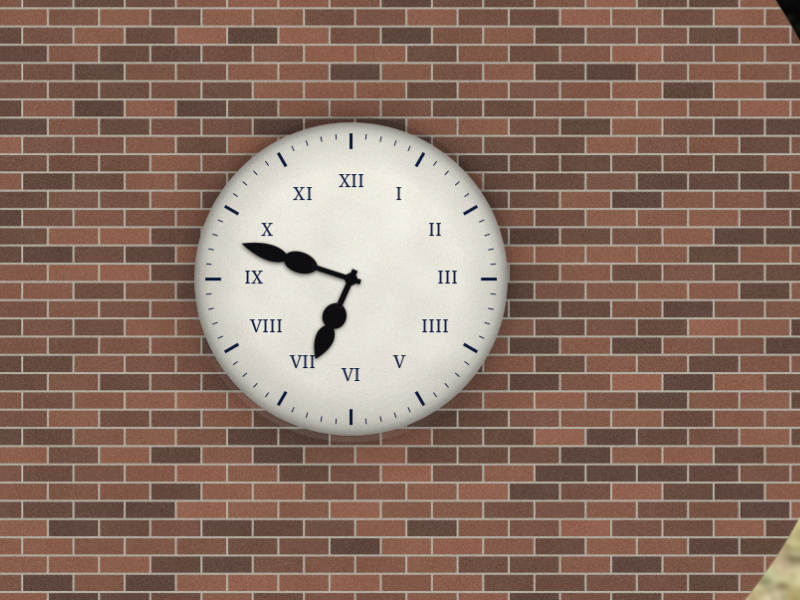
6:48
